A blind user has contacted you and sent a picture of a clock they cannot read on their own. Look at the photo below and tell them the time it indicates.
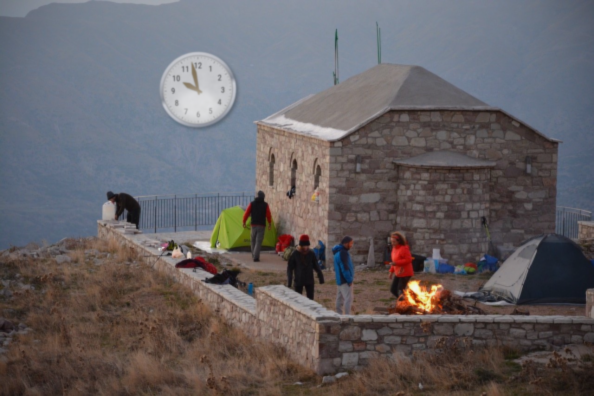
9:58
